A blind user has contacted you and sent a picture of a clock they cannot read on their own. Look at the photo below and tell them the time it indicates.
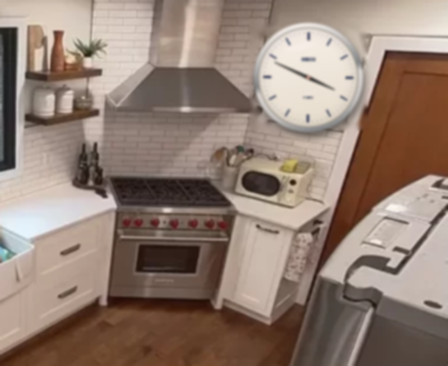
3:49
